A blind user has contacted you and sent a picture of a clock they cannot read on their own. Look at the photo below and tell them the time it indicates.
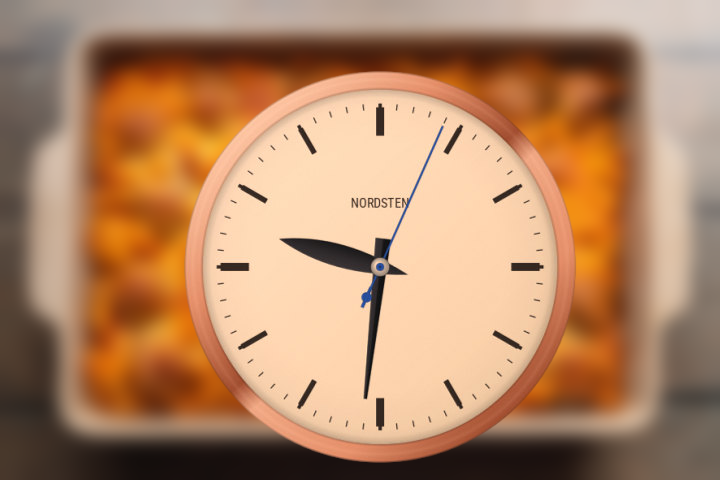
9:31:04
